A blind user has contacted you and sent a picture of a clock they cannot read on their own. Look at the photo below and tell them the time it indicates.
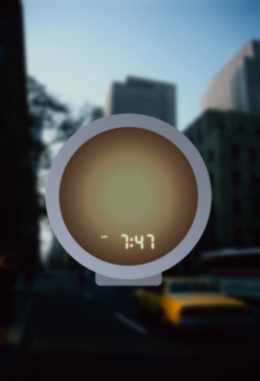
7:47
